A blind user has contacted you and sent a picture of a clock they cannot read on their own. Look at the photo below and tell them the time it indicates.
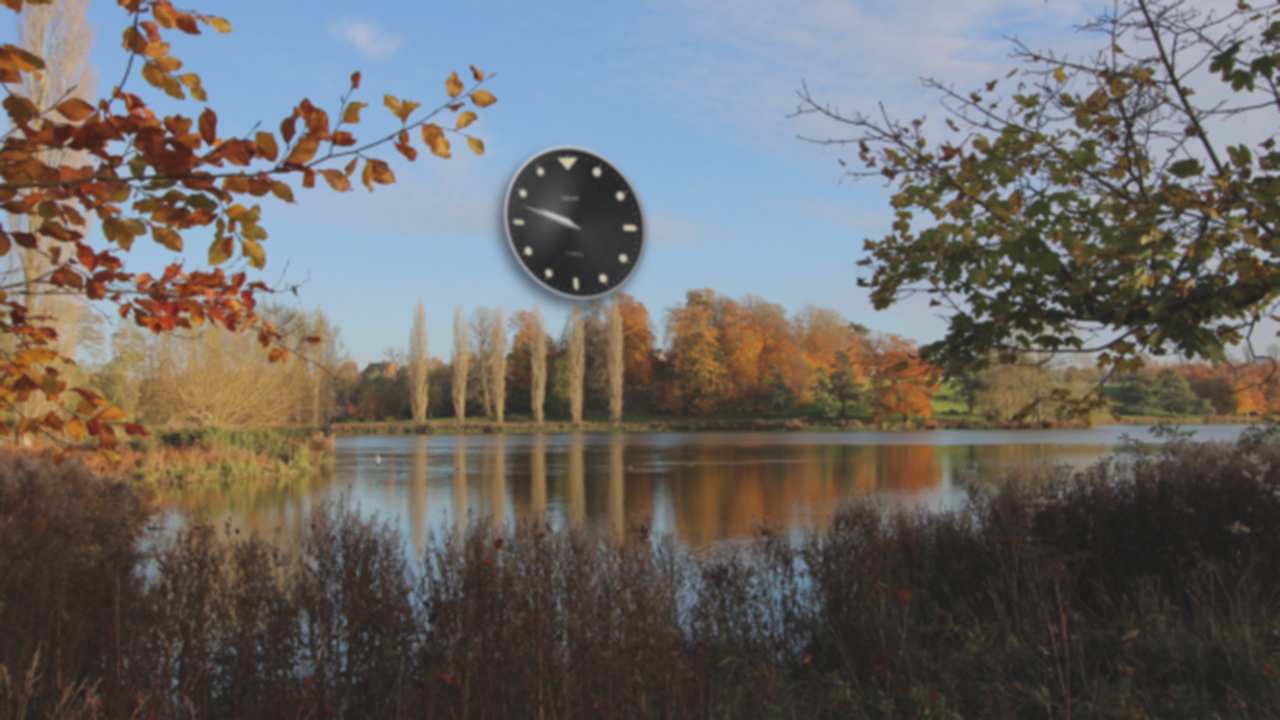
9:48
